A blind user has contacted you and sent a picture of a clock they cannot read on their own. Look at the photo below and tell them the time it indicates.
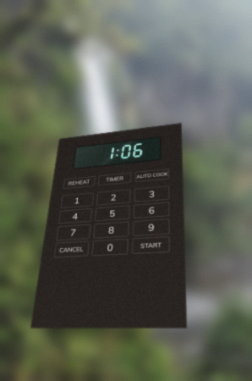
1:06
